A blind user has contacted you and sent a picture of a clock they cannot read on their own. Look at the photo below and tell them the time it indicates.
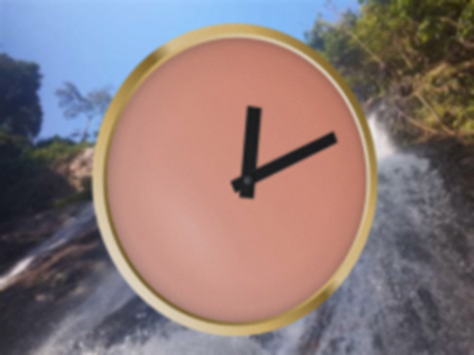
12:11
